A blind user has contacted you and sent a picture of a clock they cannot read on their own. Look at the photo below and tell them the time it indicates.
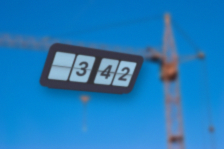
3:42
